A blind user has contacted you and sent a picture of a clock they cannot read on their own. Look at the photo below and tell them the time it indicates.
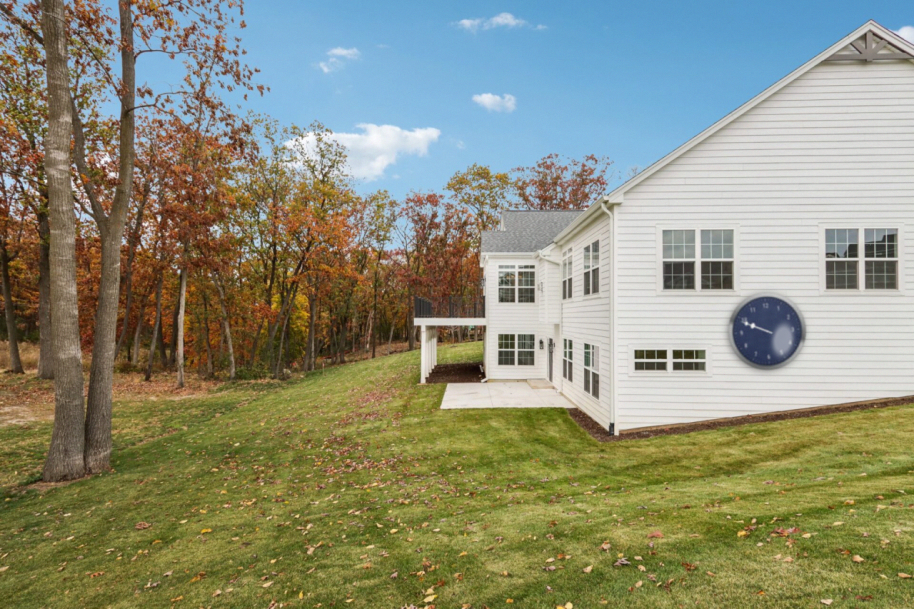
9:49
